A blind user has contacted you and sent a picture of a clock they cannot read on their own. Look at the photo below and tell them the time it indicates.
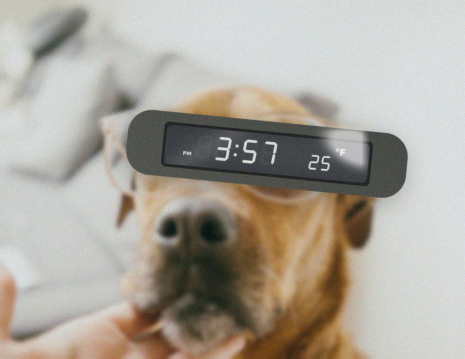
3:57
